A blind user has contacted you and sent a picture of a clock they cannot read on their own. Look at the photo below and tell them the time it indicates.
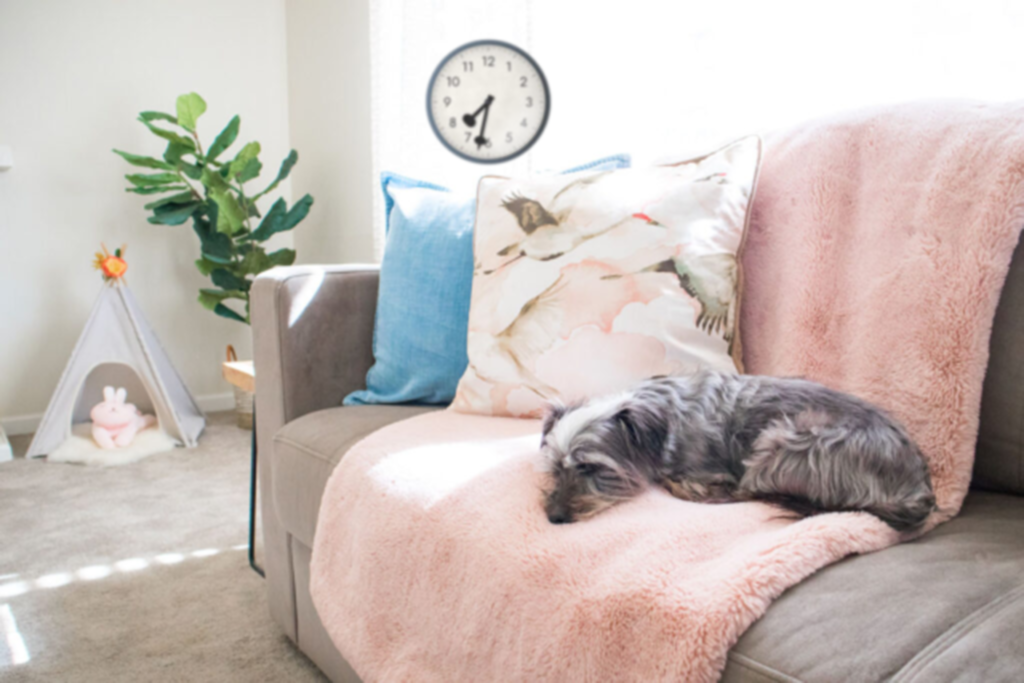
7:32
